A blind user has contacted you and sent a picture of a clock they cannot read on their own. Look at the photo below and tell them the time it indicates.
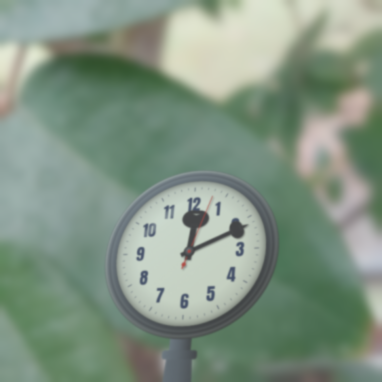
12:11:03
